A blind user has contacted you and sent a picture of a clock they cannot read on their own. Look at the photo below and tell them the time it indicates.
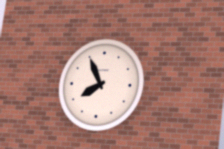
7:55
